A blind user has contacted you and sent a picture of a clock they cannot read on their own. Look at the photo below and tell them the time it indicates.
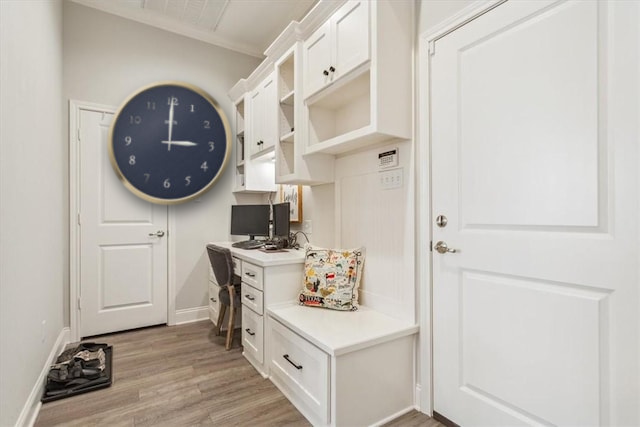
3:00
